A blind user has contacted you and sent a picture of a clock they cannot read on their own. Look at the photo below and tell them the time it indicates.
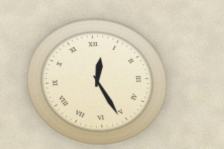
12:26
